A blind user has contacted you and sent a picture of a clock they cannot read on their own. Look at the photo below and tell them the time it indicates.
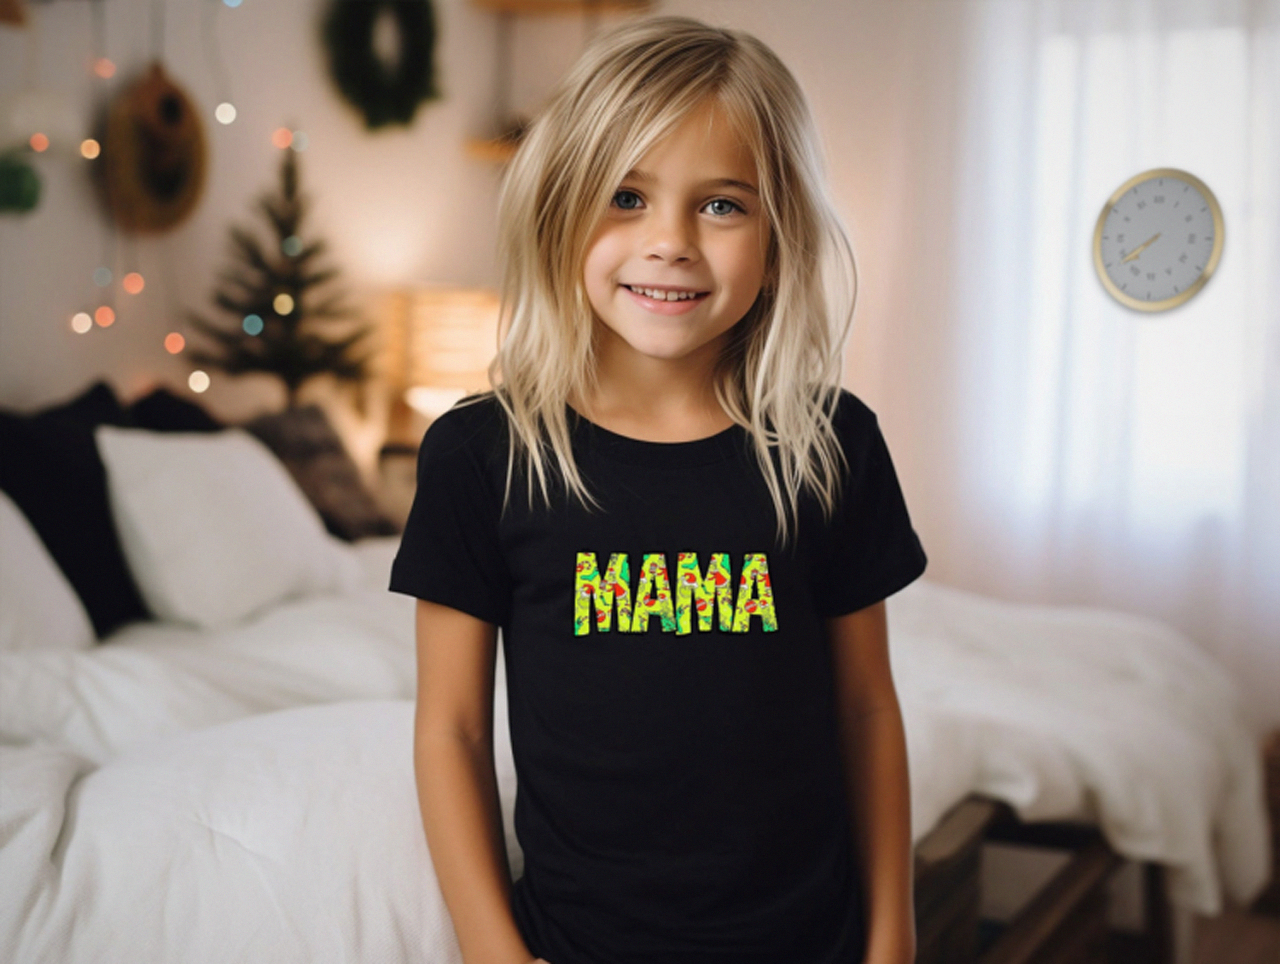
7:39
